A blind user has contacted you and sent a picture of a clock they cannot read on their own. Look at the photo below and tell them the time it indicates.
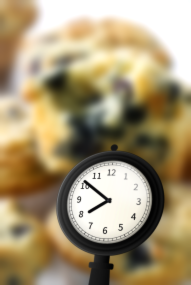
7:51
